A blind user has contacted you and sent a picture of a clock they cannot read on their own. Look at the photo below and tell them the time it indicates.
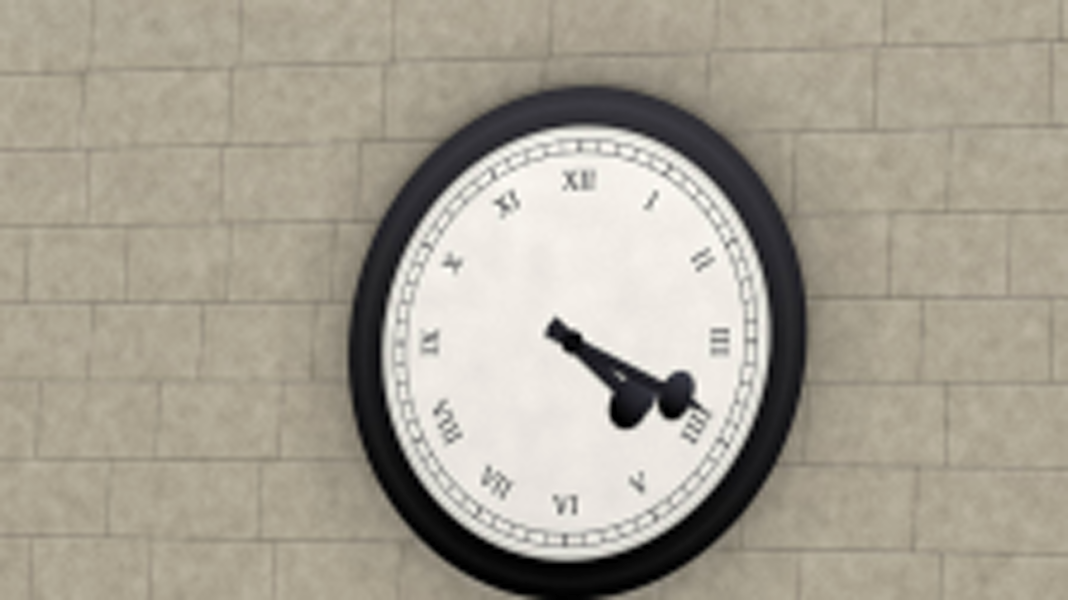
4:19
